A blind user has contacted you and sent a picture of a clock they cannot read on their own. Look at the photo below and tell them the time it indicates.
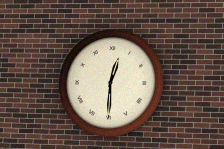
12:30
